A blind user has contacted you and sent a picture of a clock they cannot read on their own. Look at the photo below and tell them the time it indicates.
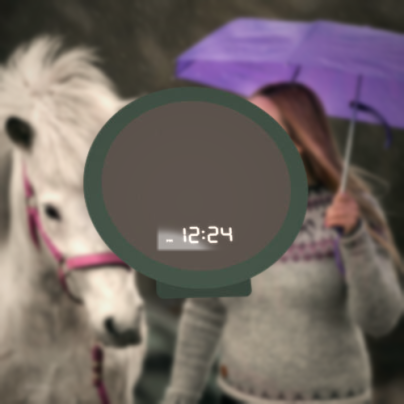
12:24
